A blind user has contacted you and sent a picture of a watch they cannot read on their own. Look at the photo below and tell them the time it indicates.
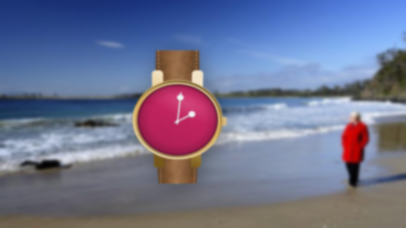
2:01
